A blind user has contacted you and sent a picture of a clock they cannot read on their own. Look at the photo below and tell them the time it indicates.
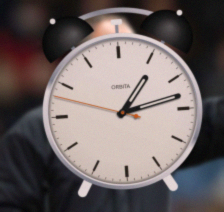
1:12:48
